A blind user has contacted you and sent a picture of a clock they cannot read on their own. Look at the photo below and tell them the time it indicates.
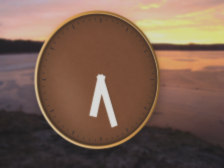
6:27
